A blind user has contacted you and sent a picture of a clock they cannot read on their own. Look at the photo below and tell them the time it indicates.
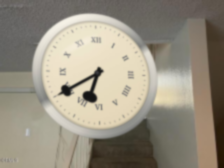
6:40
